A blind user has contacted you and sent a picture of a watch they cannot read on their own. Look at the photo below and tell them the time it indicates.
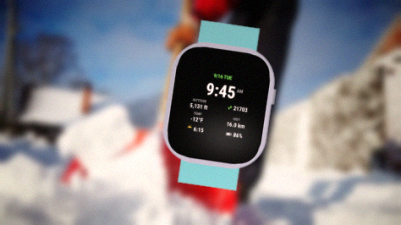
9:45
